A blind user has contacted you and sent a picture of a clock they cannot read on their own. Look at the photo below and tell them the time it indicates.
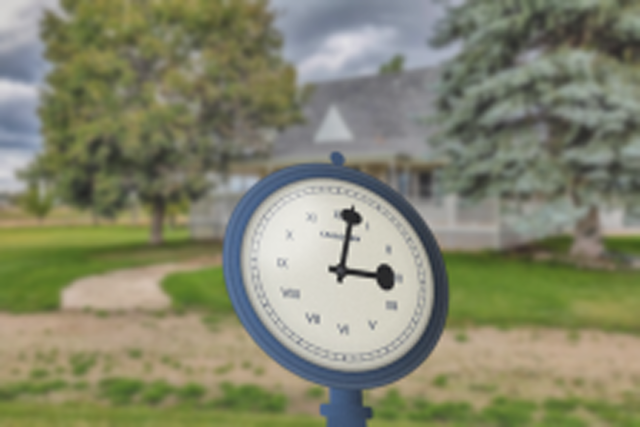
3:02
